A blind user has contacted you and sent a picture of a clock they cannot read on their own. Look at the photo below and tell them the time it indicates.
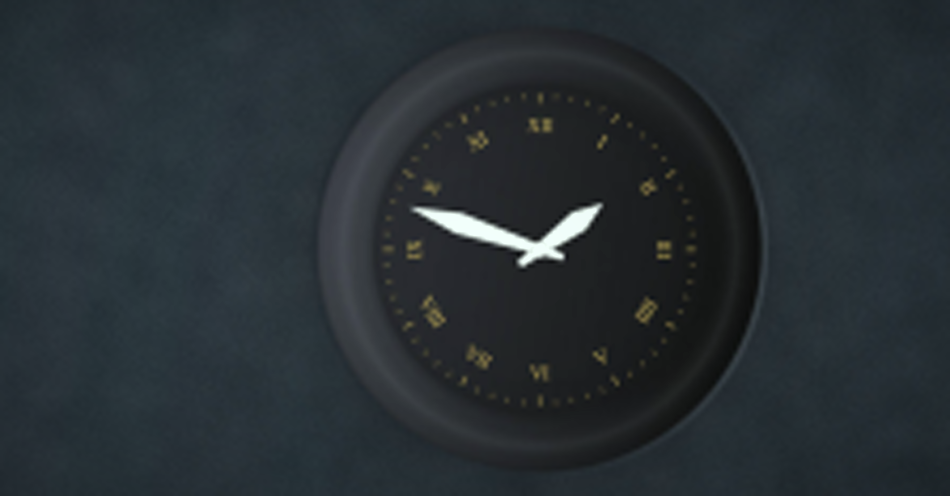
1:48
